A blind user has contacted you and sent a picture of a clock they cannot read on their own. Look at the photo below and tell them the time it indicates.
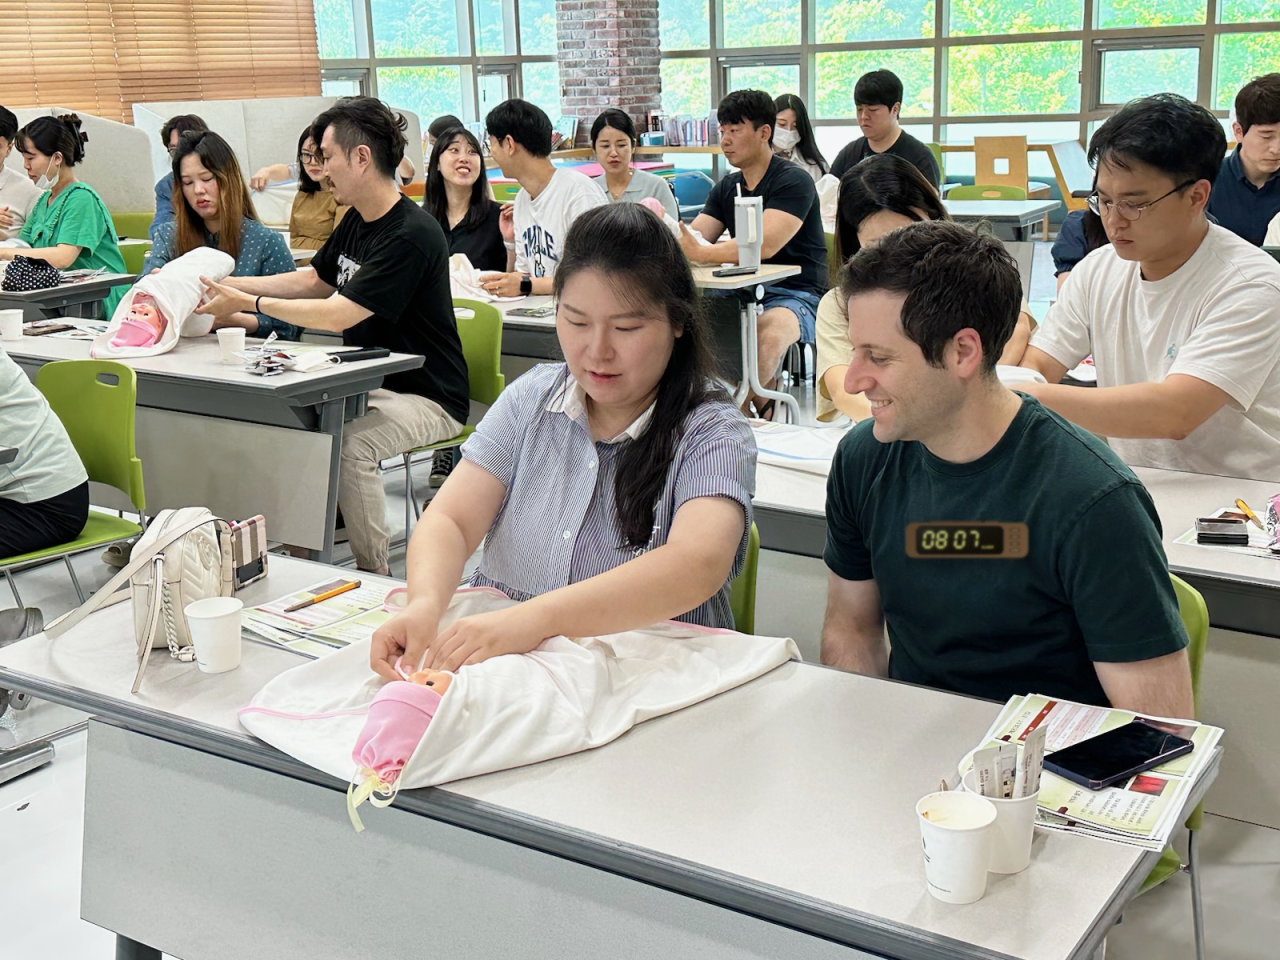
8:07
